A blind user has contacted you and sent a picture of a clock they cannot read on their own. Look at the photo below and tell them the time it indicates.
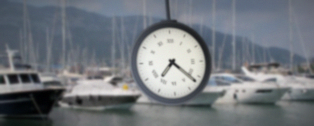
7:22
